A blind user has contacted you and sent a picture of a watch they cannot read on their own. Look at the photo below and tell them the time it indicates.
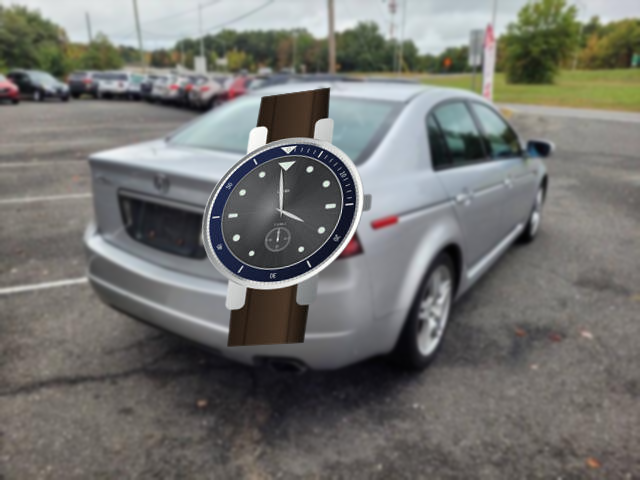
3:59
